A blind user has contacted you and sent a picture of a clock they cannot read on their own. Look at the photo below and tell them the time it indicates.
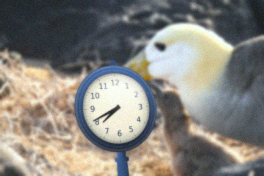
7:41
